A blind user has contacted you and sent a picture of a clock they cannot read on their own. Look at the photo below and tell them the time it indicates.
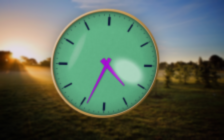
4:34
